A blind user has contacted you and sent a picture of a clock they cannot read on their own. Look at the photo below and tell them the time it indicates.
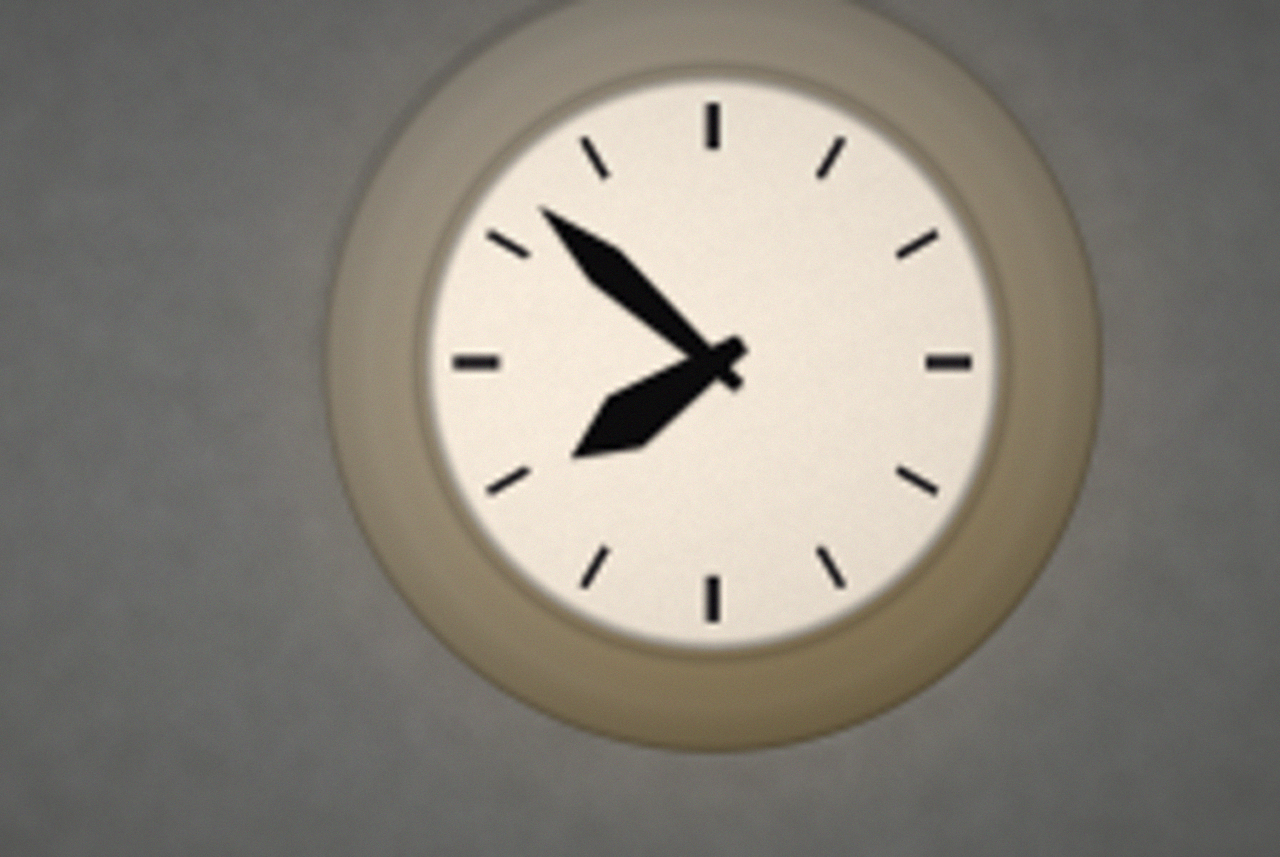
7:52
